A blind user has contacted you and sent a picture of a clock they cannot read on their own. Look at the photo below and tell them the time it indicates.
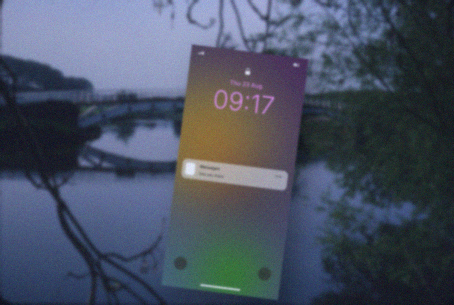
9:17
